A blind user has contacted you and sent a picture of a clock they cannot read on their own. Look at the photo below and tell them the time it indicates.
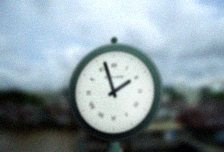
1:57
